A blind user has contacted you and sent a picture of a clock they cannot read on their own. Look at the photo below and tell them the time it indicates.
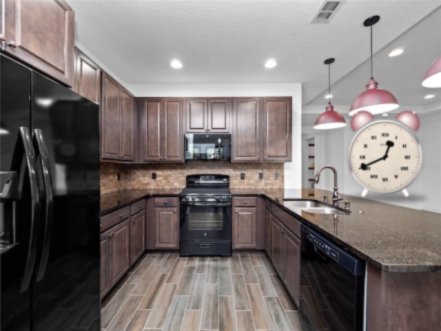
12:41
